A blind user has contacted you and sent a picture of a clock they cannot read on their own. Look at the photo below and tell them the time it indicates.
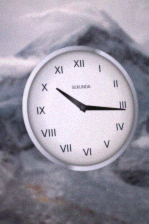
10:16
